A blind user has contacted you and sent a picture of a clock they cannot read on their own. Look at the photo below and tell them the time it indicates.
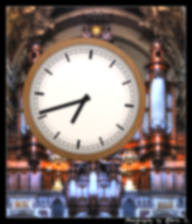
6:41
